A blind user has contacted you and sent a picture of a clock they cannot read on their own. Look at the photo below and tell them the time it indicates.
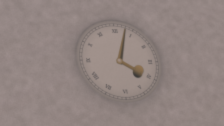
4:03
